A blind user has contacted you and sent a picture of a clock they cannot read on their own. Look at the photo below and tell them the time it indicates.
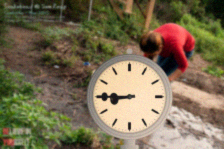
8:45
